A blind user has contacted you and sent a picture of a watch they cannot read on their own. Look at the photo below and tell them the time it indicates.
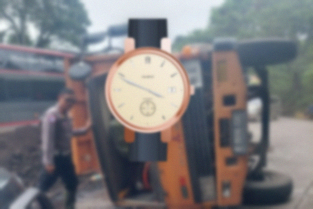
3:49
